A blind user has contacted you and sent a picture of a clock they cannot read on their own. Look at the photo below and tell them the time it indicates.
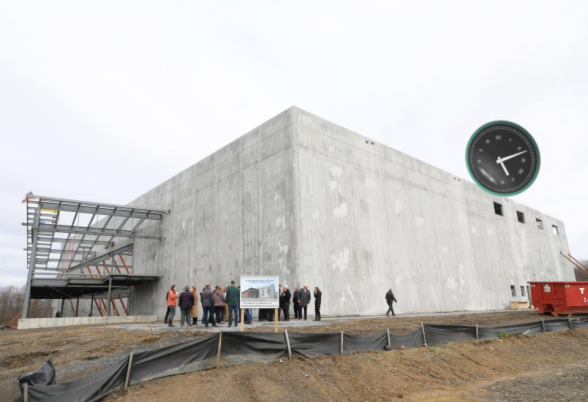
5:12
